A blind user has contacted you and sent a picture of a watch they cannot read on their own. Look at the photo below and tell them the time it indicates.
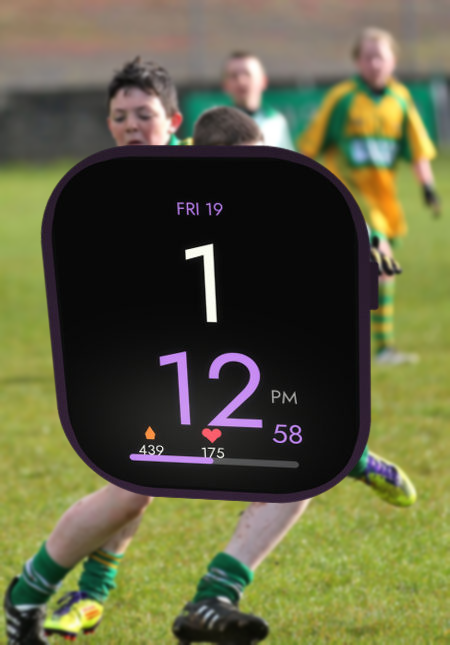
1:12:58
